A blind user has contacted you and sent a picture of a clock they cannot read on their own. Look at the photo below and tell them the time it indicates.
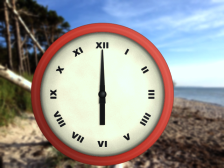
6:00
